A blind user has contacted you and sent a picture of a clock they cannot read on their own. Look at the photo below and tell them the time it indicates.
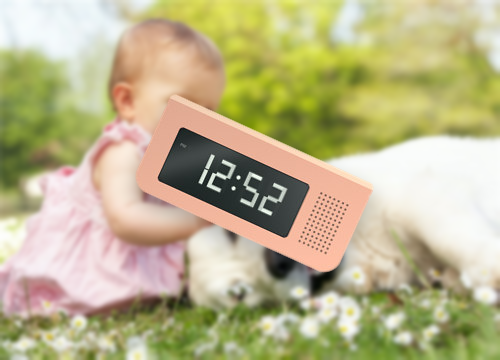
12:52
